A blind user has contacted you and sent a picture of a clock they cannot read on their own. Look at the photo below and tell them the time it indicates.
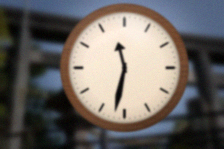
11:32
